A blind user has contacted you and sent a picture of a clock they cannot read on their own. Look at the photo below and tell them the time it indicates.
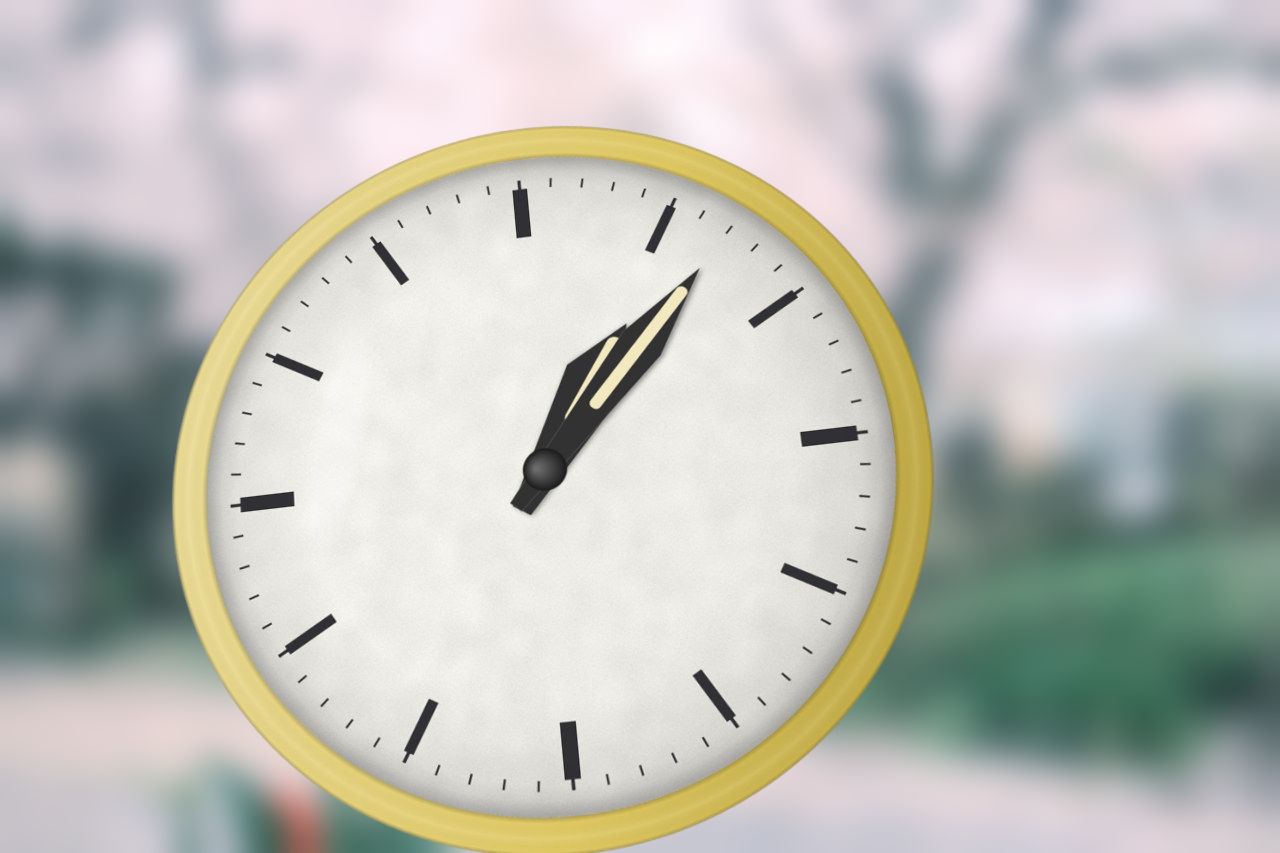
1:07
